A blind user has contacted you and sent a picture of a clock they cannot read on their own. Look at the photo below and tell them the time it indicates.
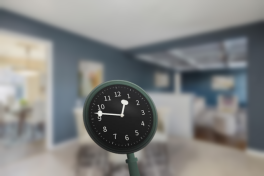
12:47
